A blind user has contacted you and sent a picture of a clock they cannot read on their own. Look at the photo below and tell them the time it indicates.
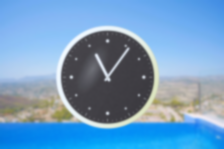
11:06
